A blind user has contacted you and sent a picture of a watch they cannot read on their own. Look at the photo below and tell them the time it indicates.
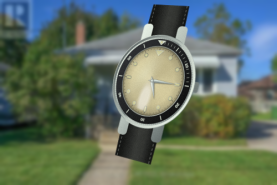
5:15
